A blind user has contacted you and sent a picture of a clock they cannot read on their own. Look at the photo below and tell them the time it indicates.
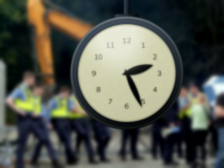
2:26
